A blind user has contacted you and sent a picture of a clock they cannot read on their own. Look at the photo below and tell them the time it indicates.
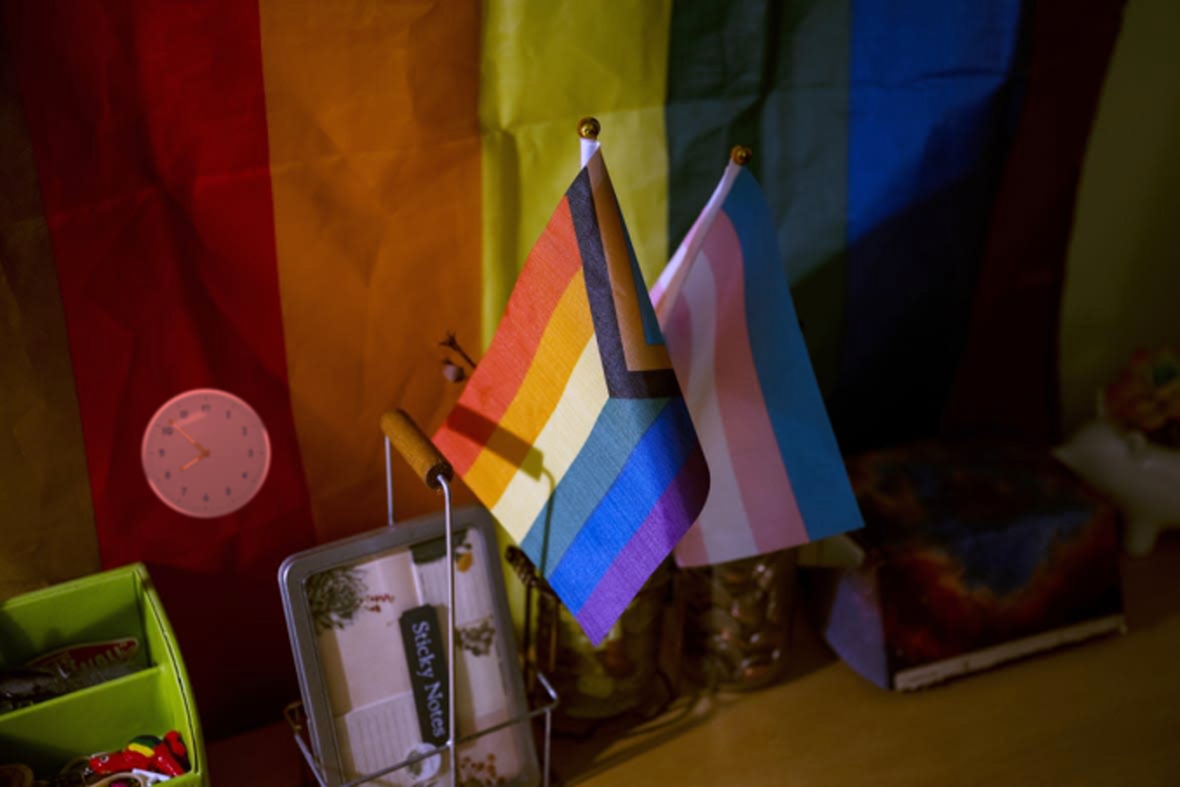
7:52
